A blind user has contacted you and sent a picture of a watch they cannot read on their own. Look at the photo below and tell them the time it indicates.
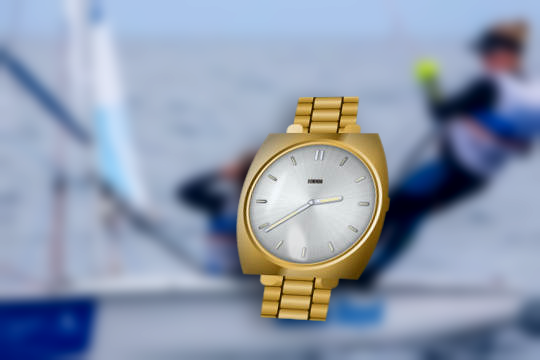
2:39
